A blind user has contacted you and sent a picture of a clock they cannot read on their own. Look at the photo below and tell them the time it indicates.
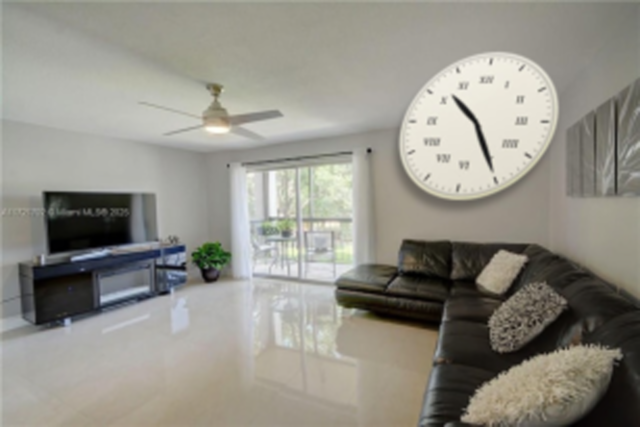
10:25
